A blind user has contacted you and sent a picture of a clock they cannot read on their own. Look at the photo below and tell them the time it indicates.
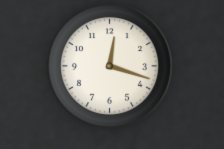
12:18
